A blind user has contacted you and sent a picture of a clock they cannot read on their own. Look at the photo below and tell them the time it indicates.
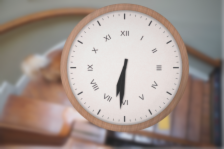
6:31
